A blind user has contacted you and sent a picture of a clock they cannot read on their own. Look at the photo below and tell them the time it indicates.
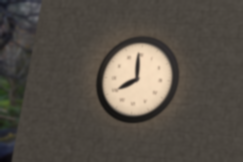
7:59
